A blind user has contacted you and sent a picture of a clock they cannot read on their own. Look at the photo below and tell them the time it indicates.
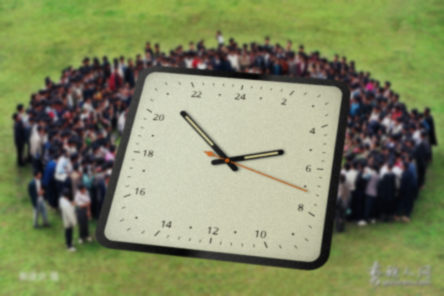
4:52:18
